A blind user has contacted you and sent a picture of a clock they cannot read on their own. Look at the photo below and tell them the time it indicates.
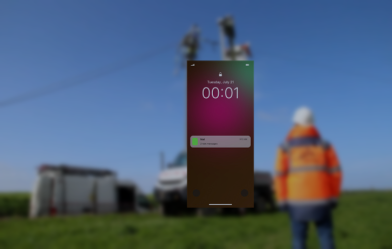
0:01
